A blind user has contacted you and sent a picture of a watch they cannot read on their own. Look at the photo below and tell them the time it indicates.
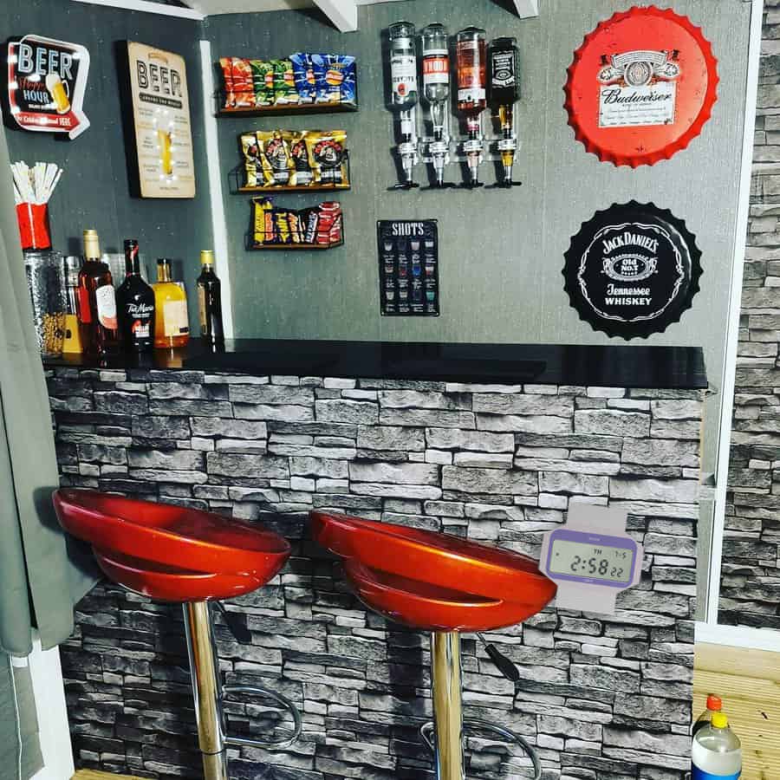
2:58:22
